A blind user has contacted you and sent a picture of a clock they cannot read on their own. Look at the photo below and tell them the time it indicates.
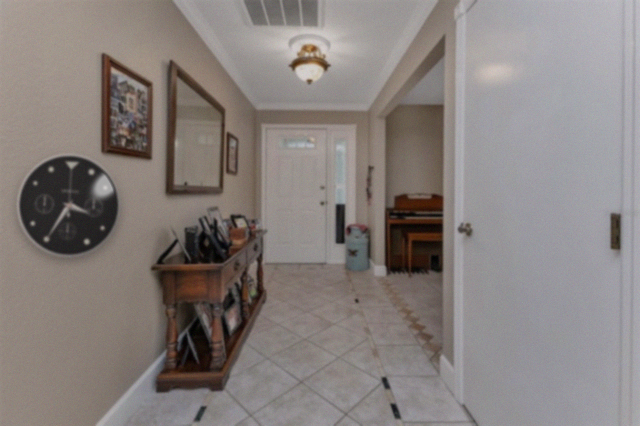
3:35
